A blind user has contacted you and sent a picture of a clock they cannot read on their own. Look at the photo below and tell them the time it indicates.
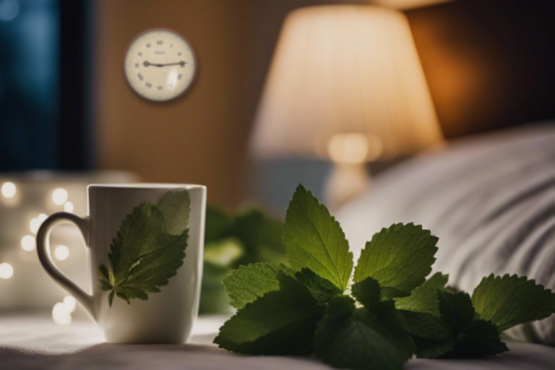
9:14
